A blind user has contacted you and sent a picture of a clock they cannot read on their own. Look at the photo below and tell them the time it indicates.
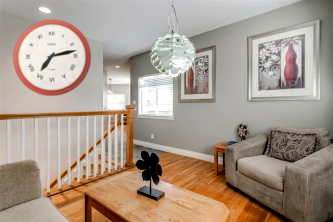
7:13
